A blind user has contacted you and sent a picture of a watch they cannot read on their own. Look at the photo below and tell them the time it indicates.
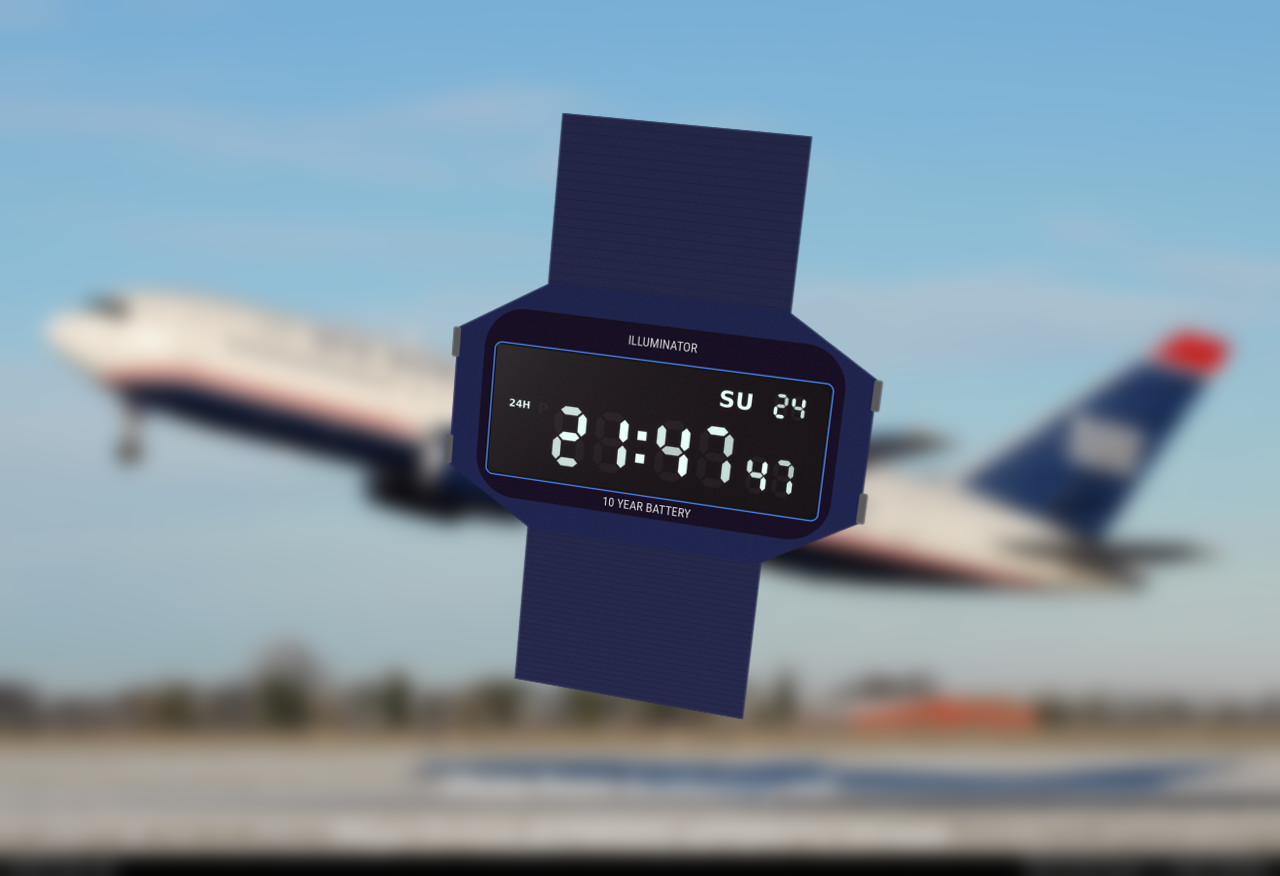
21:47:47
